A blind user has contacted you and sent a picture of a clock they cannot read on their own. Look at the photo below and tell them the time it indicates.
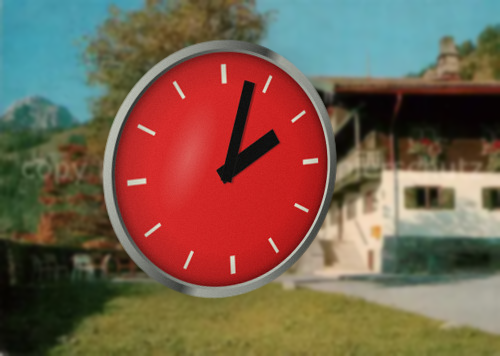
2:03
